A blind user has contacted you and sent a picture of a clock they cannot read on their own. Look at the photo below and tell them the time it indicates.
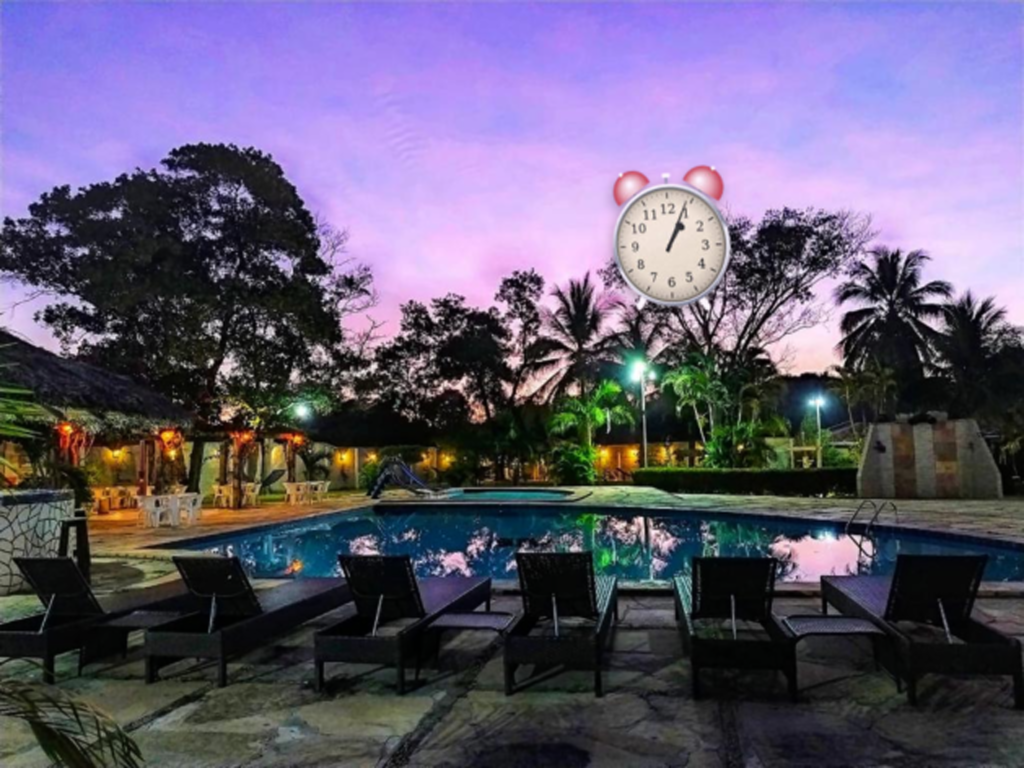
1:04
